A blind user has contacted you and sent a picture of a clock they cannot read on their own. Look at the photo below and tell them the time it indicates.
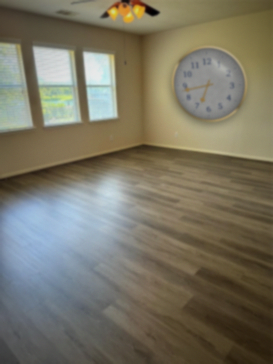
6:43
